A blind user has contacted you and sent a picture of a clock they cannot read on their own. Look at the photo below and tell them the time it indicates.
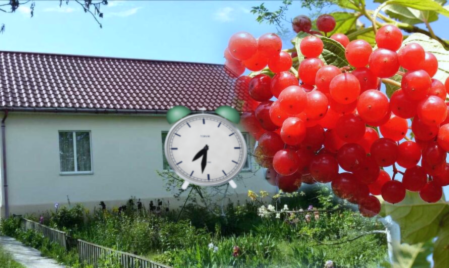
7:32
